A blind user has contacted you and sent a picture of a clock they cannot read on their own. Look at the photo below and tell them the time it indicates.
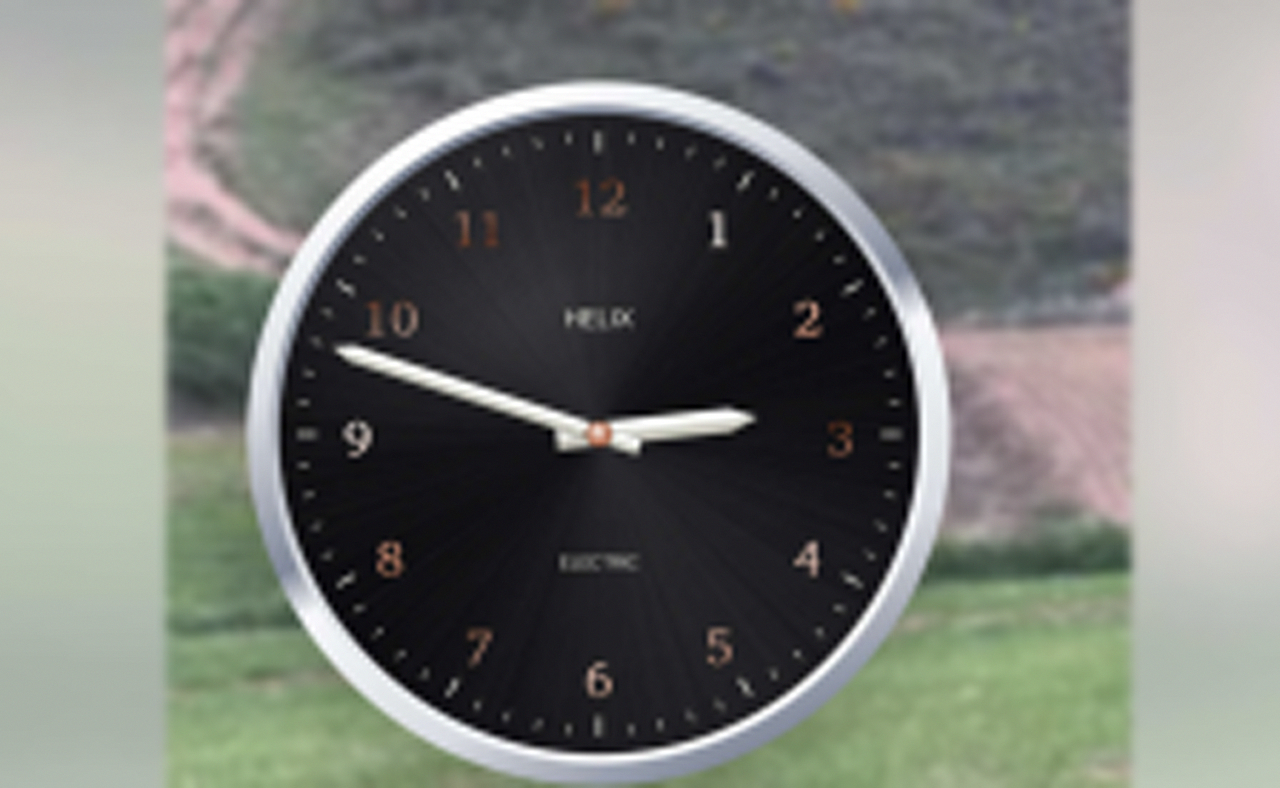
2:48
